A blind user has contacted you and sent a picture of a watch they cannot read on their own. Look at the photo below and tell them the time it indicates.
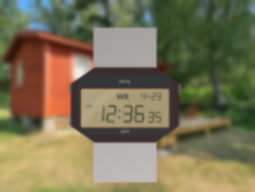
12:36:35
